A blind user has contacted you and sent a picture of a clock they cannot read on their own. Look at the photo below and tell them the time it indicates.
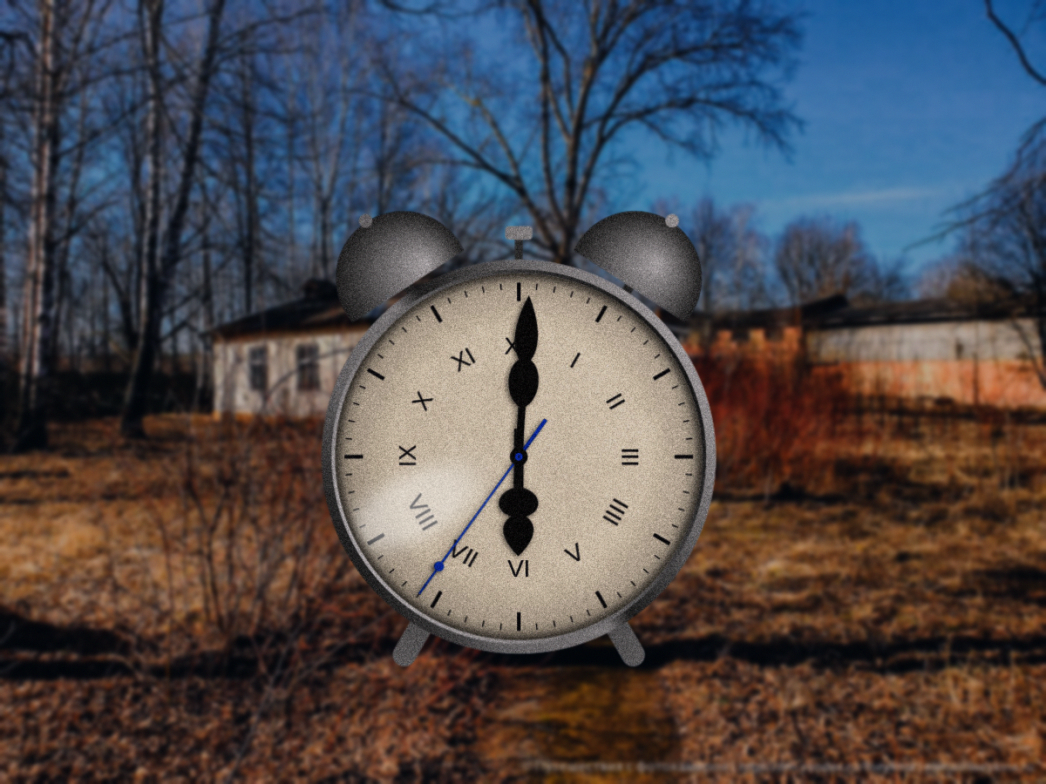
6:00:36
